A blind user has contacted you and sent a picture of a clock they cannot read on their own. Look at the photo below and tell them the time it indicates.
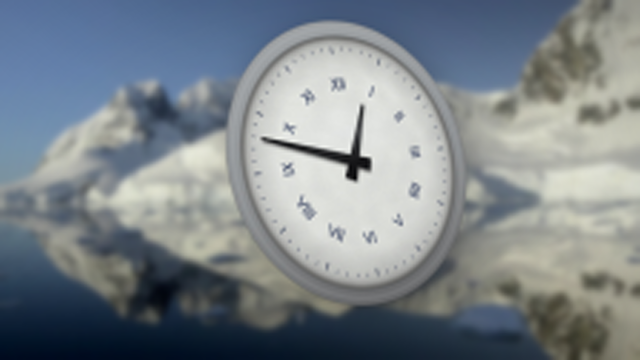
12:48
